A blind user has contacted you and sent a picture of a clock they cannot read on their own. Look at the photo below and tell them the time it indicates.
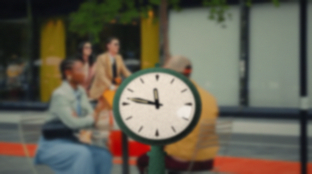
11:47
